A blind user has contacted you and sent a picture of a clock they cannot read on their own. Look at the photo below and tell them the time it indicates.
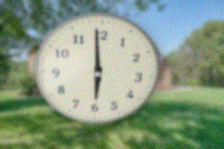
5:59
